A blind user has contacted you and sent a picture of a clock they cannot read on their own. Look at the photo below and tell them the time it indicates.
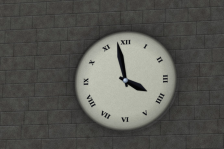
3:58
